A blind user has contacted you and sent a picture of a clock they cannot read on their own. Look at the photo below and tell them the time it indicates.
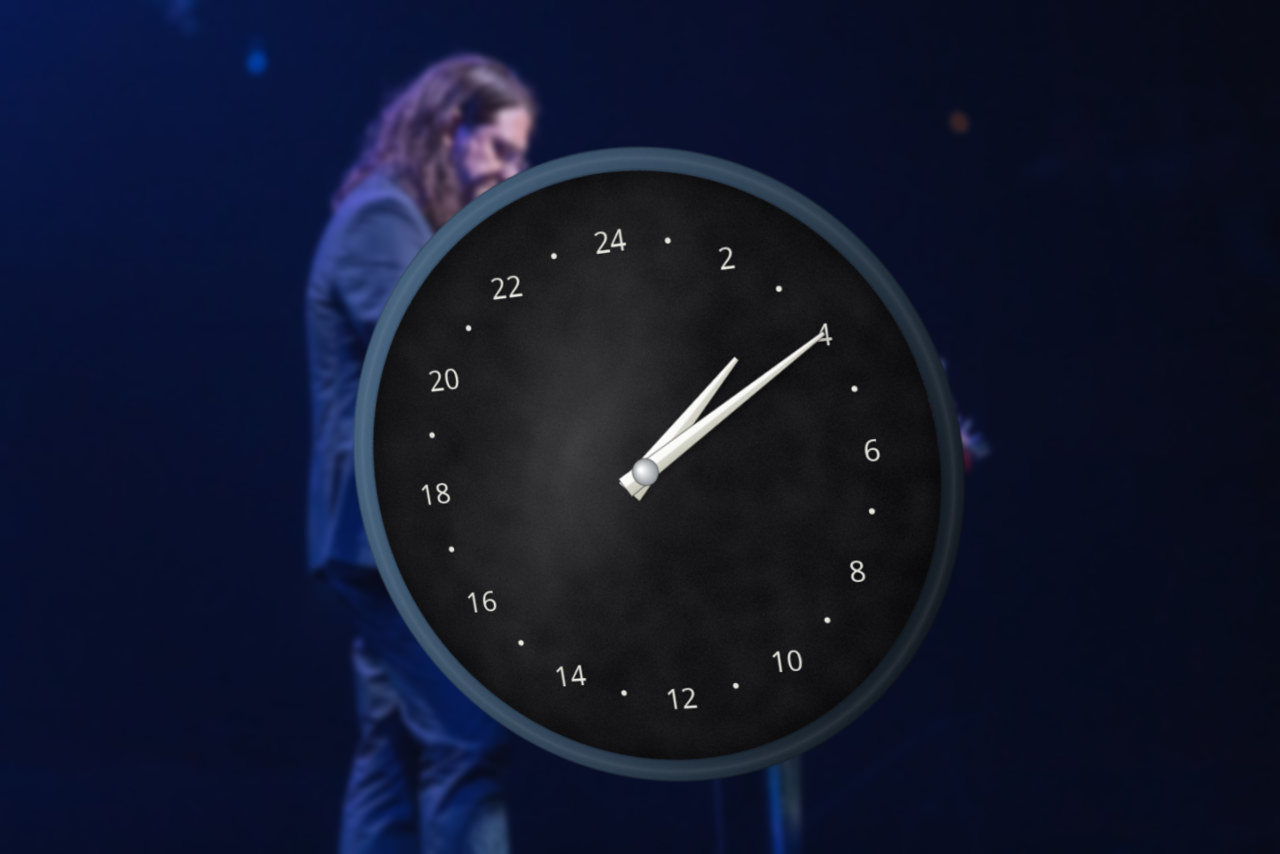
3:10
